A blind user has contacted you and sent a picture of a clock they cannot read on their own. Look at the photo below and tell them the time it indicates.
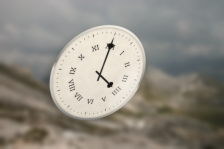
4:00
